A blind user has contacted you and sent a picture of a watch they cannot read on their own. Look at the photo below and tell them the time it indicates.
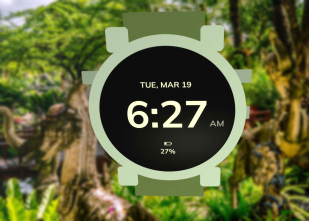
6:27
